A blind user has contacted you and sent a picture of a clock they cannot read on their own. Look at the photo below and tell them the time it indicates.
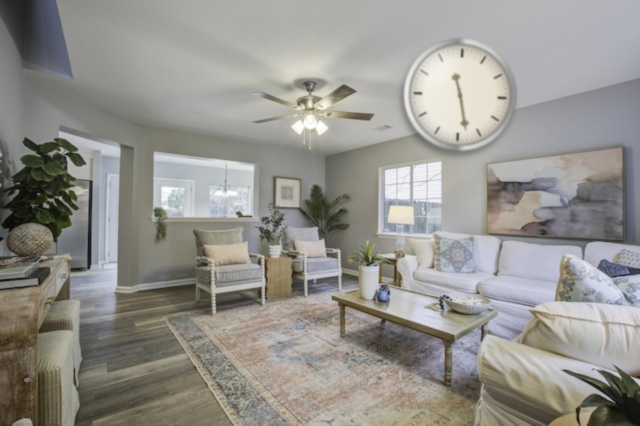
11:28
